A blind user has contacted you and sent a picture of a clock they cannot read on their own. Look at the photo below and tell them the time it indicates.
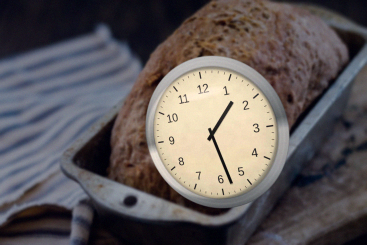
1:28
